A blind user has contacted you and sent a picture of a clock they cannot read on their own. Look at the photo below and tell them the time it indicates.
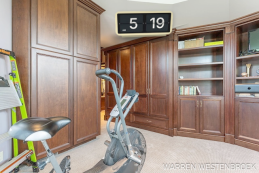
5:19
